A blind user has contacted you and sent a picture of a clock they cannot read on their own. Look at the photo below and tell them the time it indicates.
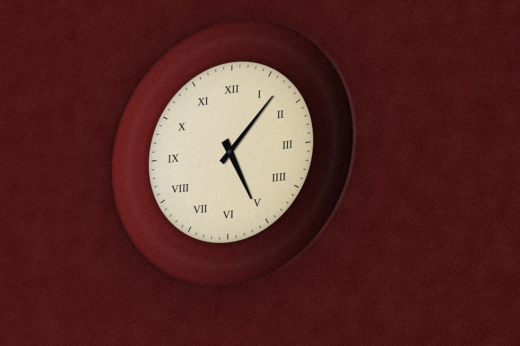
5:07
